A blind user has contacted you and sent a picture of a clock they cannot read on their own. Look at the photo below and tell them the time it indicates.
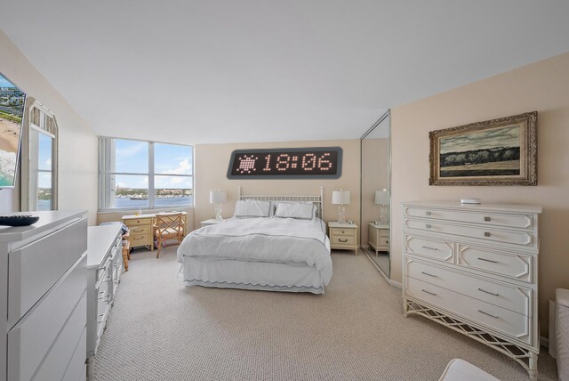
18:06
